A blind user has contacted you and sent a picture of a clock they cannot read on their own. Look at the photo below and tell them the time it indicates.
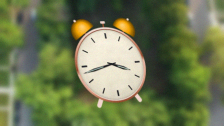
3:43
